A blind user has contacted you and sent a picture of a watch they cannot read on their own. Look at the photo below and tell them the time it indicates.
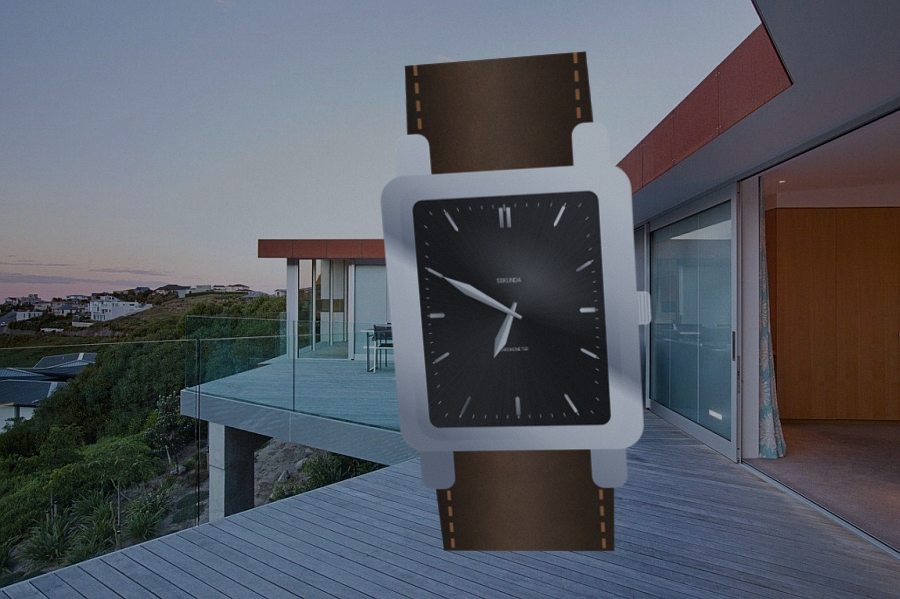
6:50
